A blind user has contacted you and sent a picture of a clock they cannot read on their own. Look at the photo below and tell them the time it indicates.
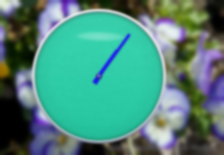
1:06
